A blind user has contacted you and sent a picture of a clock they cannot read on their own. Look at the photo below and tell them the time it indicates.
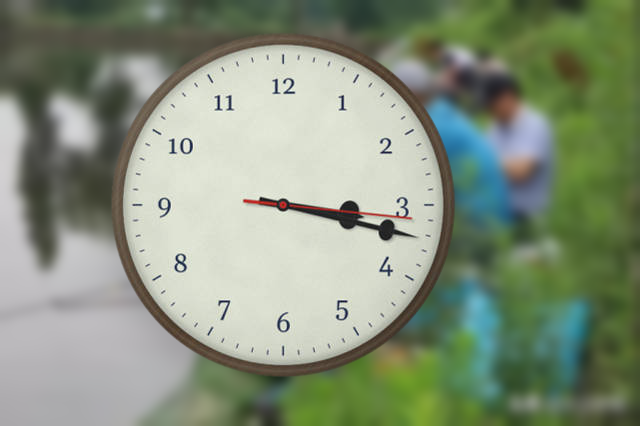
3:17:16
